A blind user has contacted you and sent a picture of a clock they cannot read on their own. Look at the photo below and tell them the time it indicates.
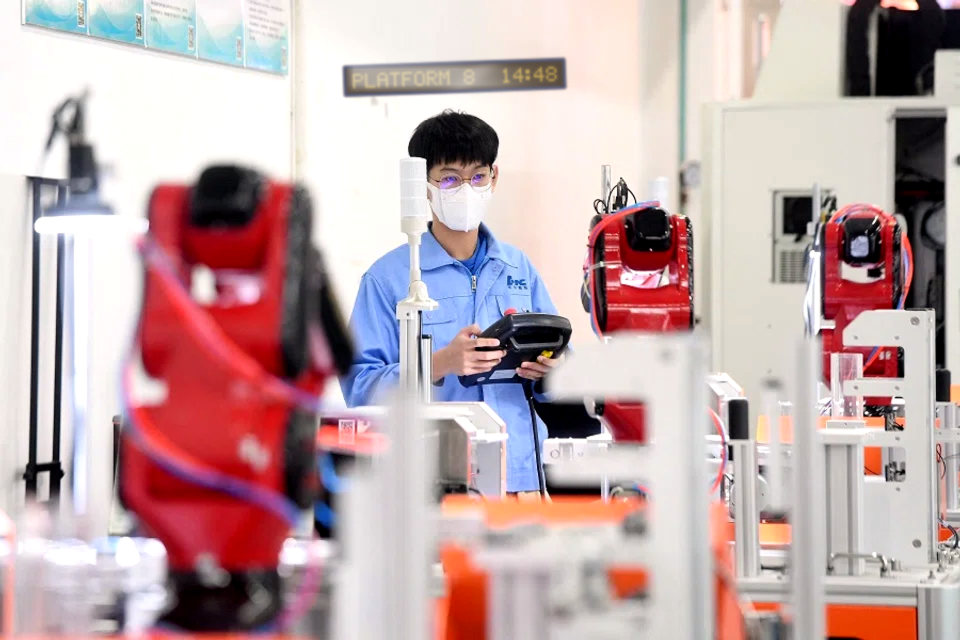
14:48
